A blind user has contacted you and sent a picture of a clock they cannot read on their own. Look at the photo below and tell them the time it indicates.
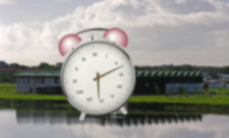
6:12
